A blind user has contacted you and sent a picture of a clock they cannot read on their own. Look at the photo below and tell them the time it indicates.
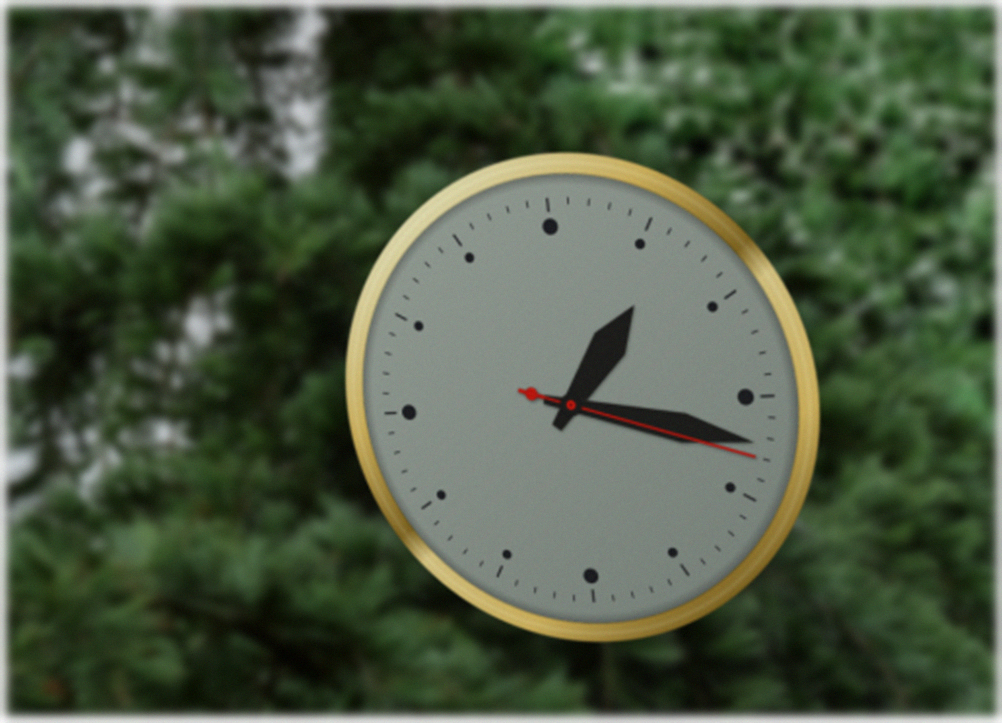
1:17:18
